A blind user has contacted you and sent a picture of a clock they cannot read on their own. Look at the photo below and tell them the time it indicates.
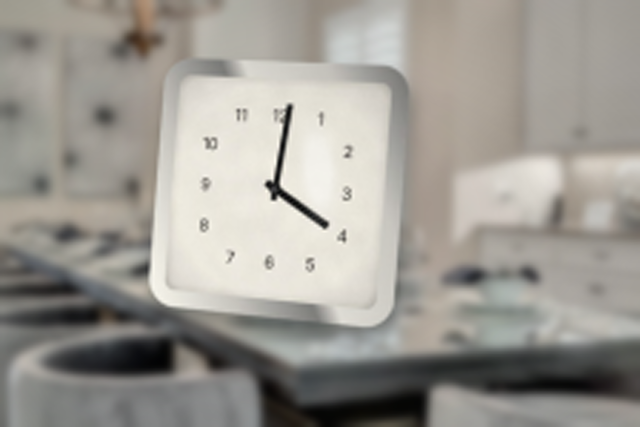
4:01
